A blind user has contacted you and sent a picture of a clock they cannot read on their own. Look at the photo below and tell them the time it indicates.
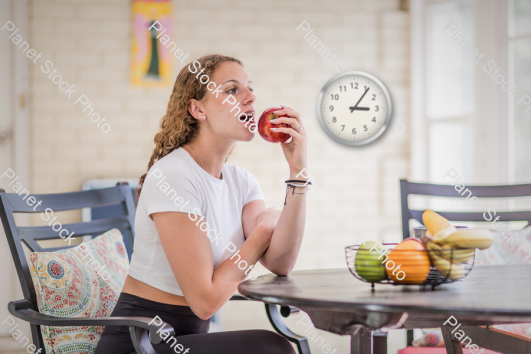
3:06
